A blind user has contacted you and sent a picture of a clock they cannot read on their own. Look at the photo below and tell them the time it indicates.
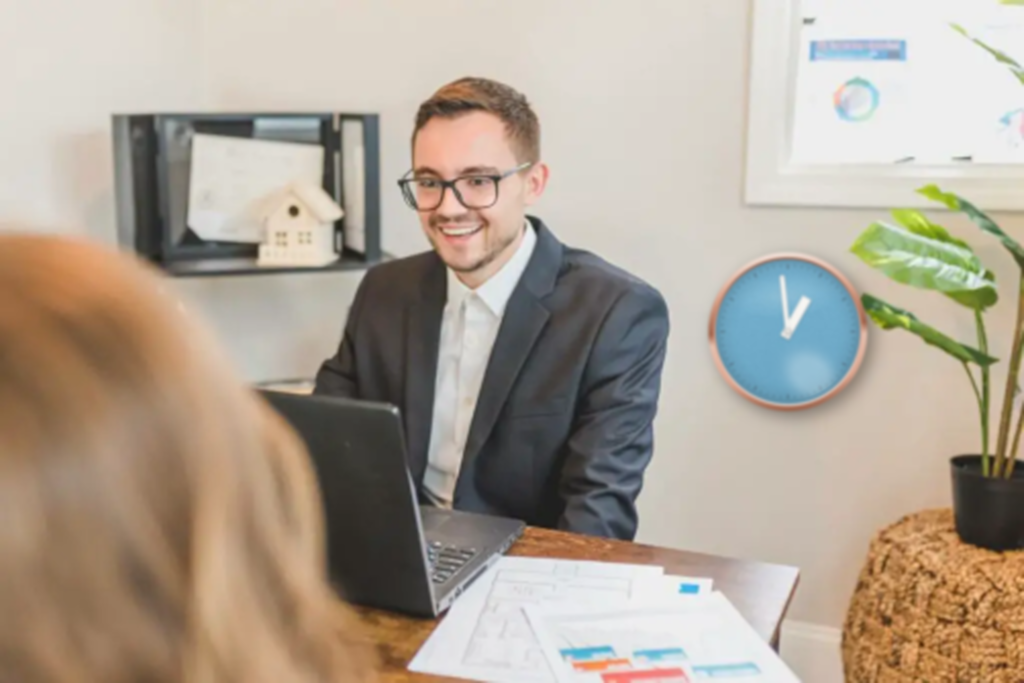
12:59
